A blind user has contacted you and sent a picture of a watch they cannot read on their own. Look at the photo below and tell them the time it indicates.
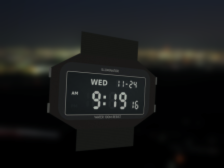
9:19
